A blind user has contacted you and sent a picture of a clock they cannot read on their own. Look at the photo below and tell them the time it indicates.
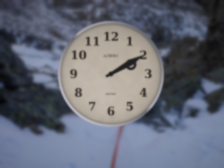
2:10
